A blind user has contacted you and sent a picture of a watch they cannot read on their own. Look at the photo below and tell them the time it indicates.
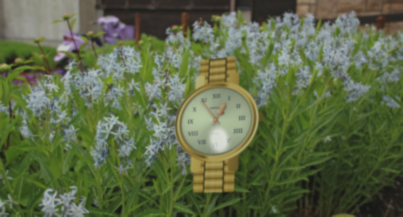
12:54
